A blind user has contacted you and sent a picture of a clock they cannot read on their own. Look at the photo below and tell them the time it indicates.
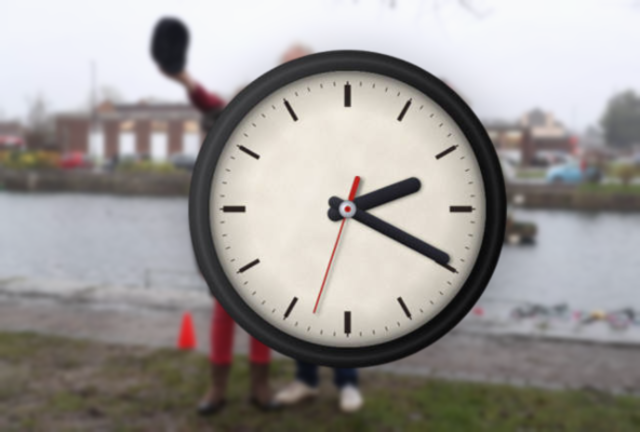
2:19:33
